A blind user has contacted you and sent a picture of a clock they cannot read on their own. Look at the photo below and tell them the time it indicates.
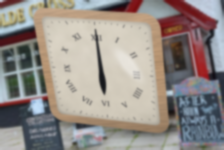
6:00
